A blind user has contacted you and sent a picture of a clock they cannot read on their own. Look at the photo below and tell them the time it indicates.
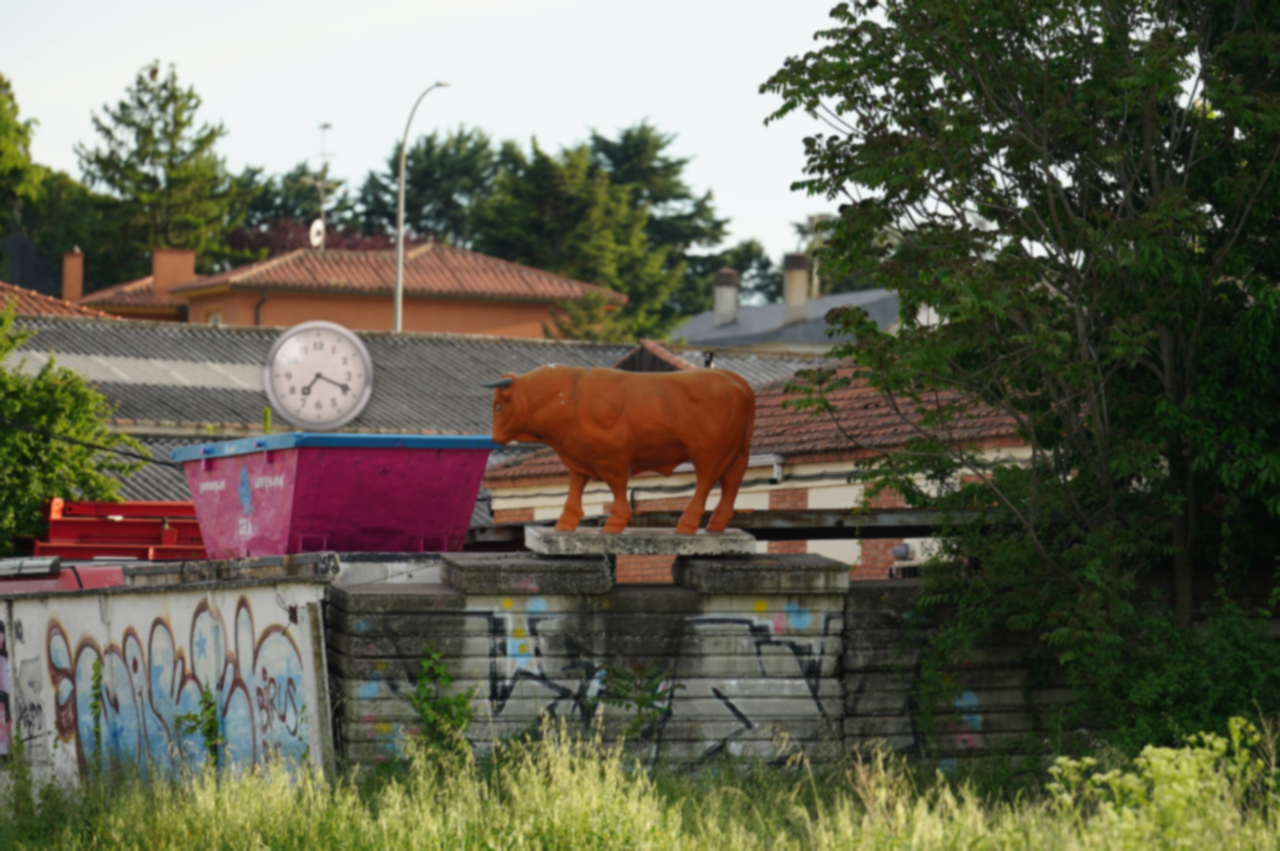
7:19
